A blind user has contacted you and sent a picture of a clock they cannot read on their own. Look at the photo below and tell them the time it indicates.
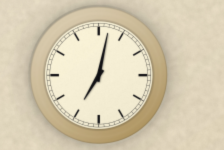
7:02
